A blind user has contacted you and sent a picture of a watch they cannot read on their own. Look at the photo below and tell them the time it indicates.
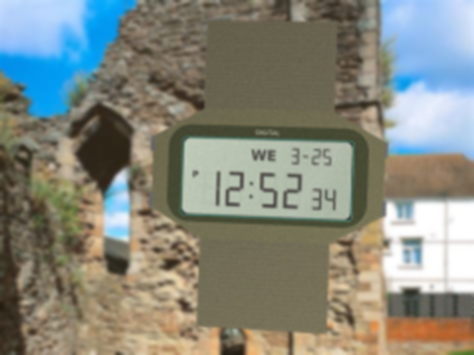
12:52:34
